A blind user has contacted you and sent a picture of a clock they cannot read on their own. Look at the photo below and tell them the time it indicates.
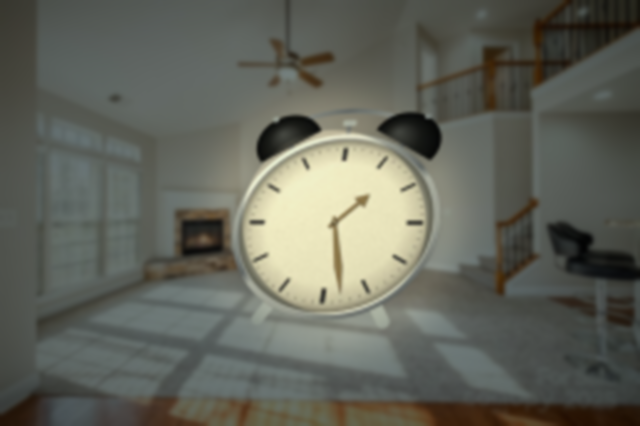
1:28
